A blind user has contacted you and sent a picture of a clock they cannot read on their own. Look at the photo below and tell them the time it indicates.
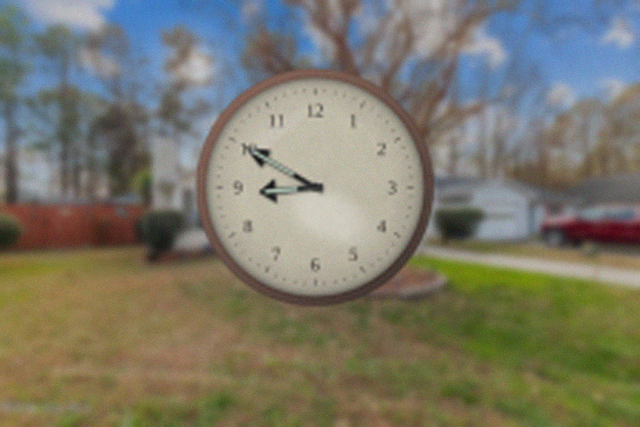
8:50
